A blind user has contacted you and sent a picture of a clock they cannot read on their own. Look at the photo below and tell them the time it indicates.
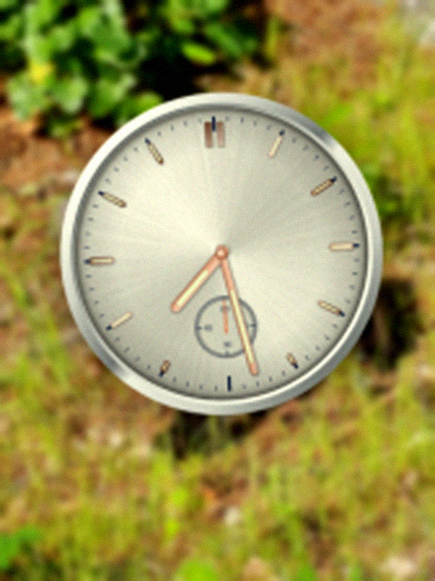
7:28
